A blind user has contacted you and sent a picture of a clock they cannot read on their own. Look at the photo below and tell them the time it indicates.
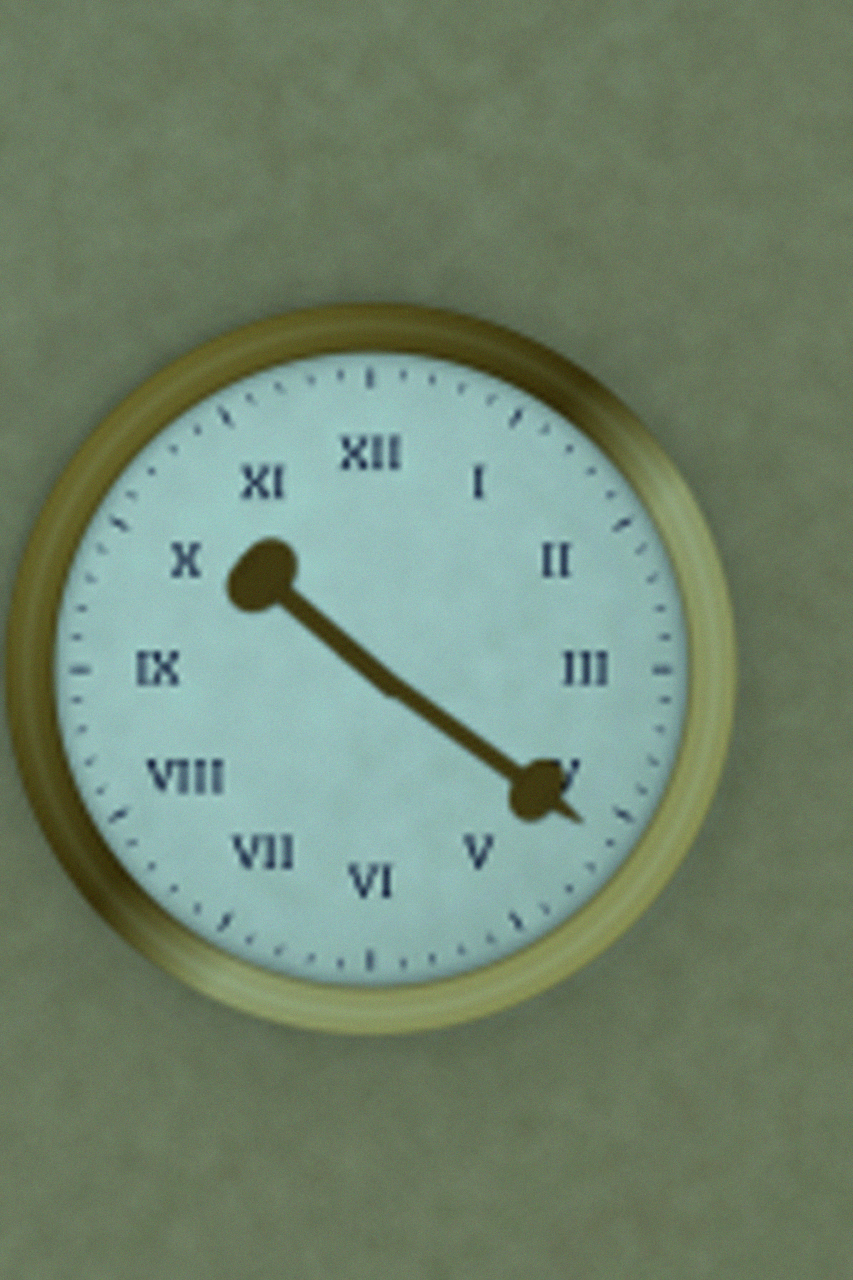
10:21
